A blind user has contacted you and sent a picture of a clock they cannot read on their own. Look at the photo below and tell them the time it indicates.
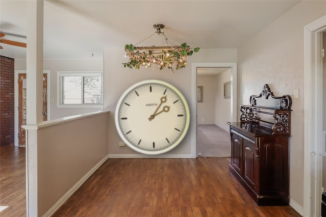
2:06
